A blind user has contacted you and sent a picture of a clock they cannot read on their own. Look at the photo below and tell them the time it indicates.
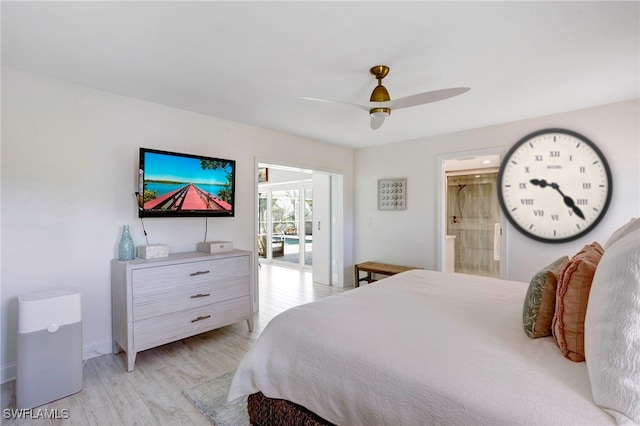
9:23
